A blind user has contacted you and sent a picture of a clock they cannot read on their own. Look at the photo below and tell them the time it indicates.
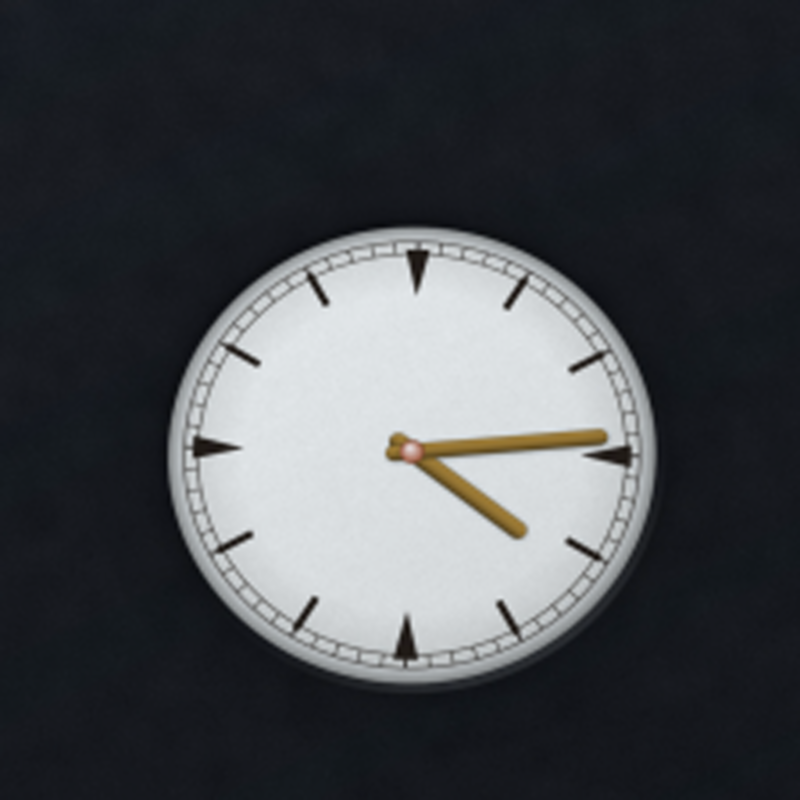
4:14
